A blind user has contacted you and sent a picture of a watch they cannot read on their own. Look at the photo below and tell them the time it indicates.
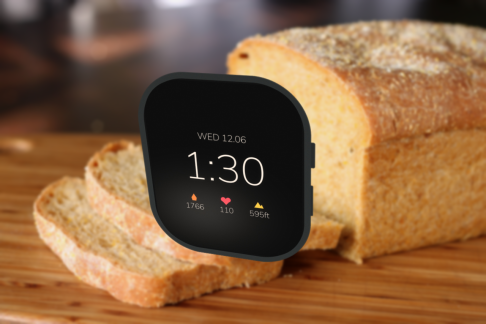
1:30
